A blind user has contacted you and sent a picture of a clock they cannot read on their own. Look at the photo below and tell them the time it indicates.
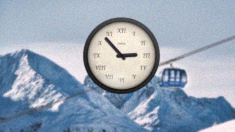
2:53
